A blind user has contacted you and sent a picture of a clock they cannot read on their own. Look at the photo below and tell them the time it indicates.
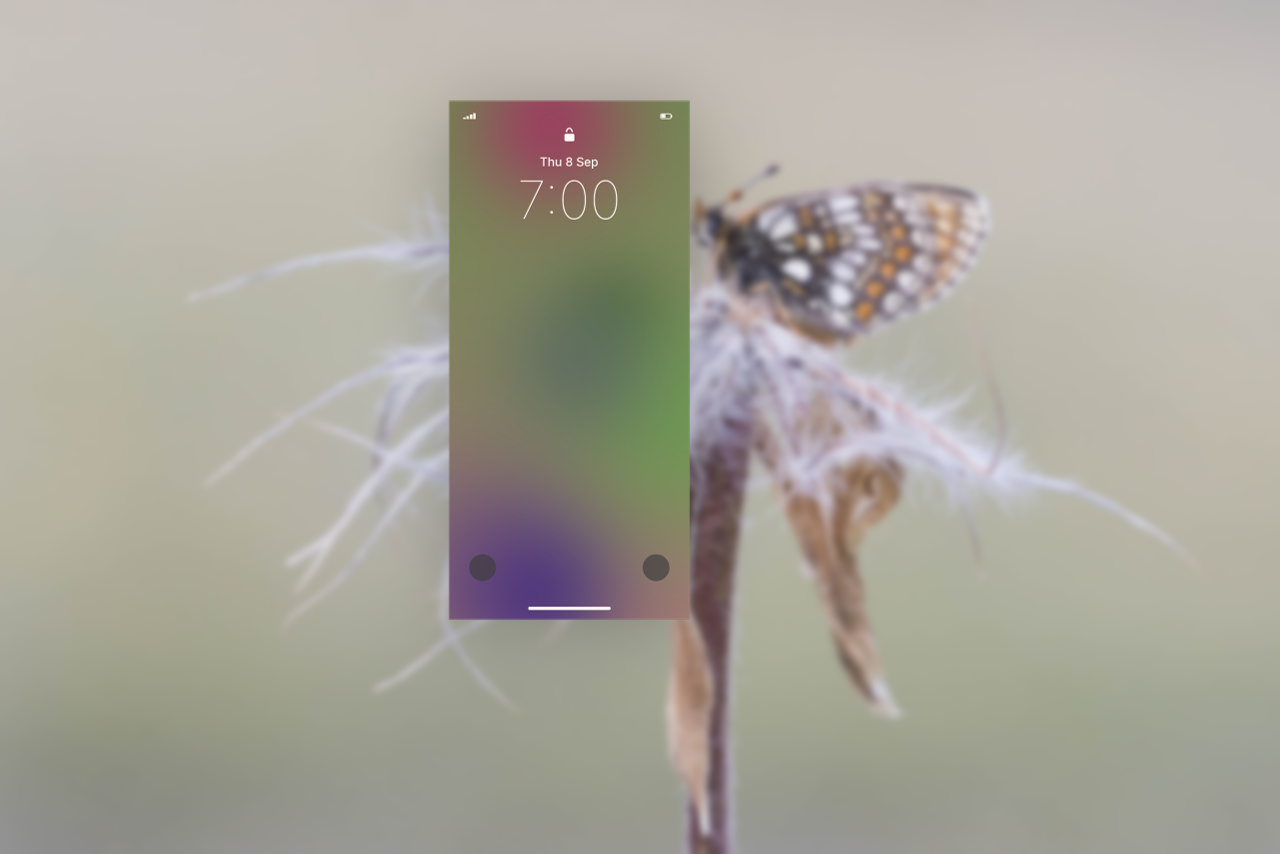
7:00
